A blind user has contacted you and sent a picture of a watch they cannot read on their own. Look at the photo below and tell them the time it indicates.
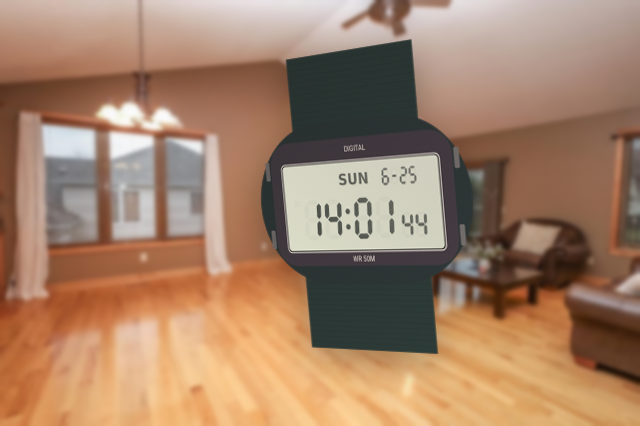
14:01:44
